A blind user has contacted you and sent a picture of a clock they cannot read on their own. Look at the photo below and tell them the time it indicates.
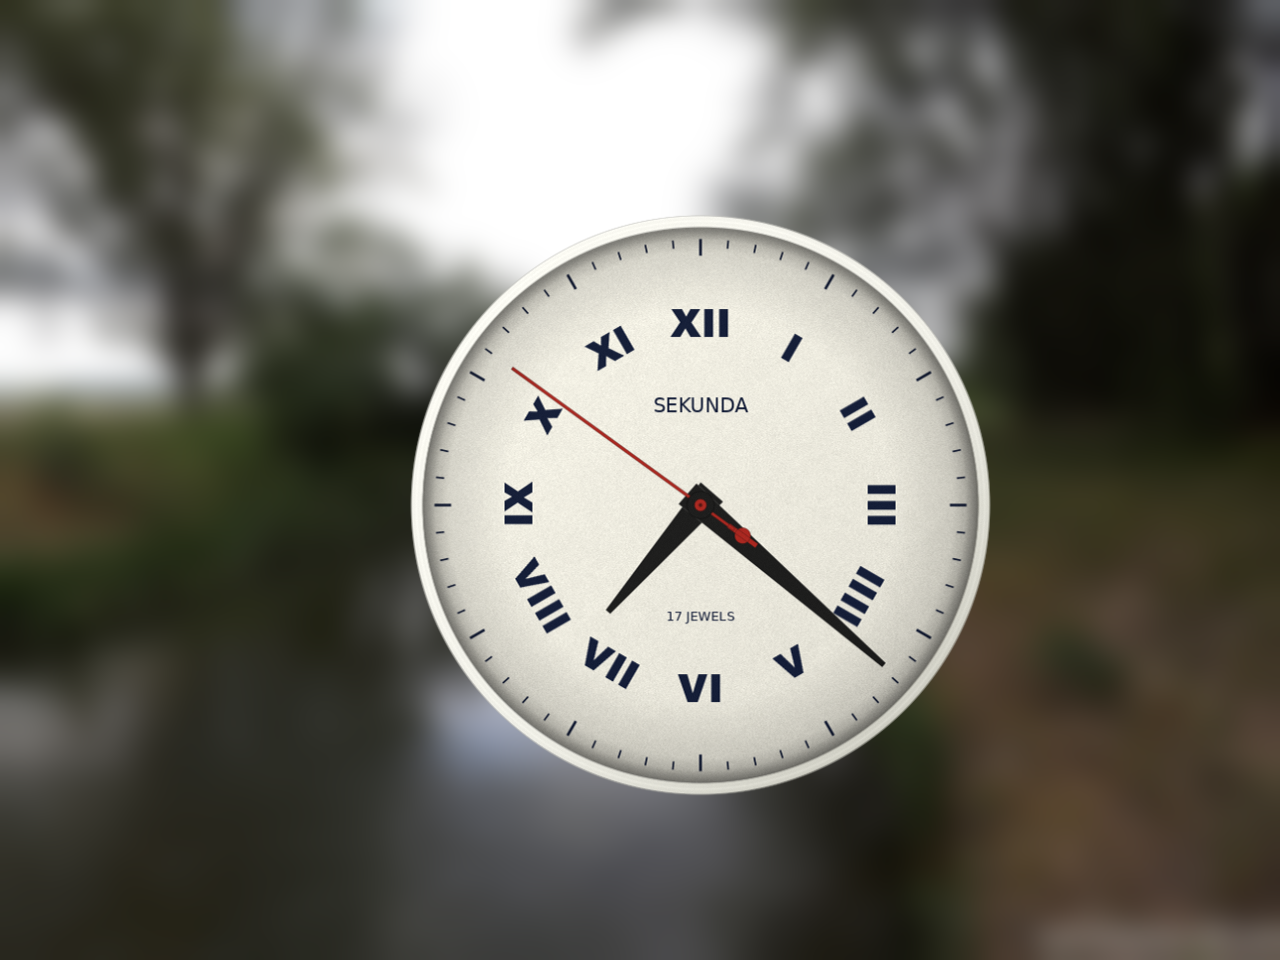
7:21:51
